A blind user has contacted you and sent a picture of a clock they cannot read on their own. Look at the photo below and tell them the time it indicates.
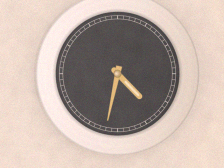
4:32
